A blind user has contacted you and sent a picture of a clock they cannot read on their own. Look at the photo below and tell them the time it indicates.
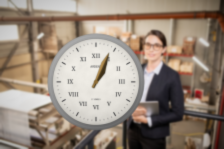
1:04
